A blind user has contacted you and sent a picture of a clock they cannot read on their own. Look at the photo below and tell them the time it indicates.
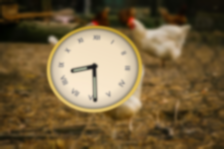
8:29
